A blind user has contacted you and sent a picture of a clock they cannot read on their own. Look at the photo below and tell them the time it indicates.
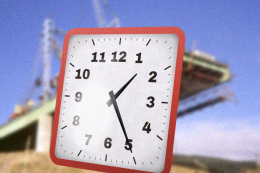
1:25
